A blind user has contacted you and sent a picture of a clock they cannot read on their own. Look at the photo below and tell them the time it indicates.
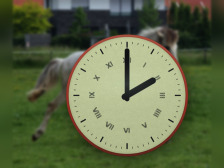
2:00
